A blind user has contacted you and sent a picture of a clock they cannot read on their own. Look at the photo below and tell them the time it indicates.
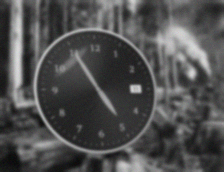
4:55
